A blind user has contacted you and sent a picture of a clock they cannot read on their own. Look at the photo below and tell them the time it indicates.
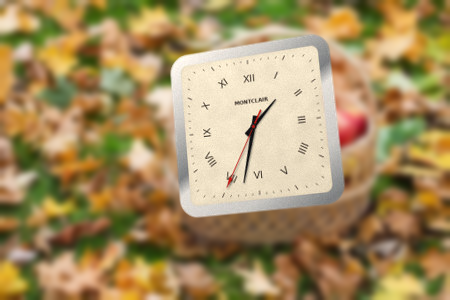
1:32:35
